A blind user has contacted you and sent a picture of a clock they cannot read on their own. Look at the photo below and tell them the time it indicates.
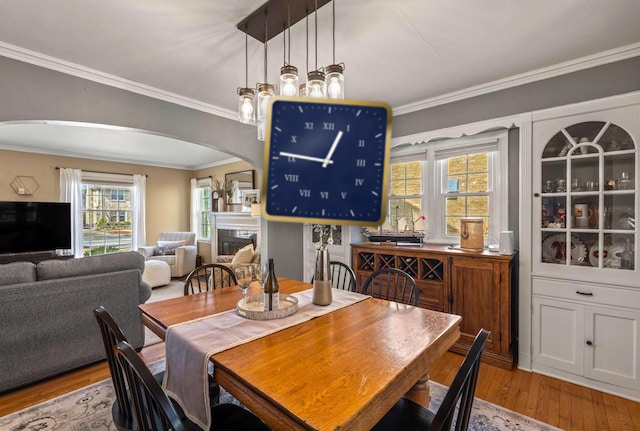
12:46
